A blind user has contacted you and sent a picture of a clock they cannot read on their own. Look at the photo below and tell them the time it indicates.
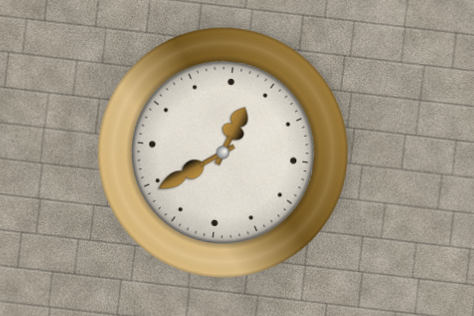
12:39
